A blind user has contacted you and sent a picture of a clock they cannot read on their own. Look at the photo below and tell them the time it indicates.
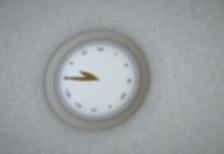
9:45
